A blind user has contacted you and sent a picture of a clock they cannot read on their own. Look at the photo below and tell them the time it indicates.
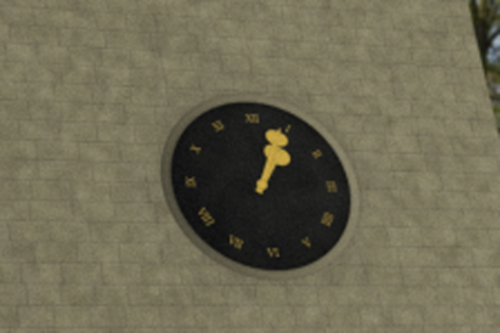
1:04
